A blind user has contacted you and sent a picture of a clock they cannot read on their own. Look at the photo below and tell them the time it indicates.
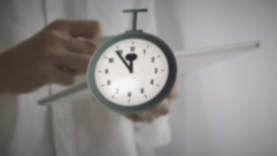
11:54
